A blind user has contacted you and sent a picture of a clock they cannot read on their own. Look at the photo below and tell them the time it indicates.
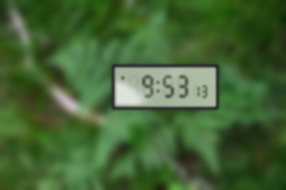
9:53:13
